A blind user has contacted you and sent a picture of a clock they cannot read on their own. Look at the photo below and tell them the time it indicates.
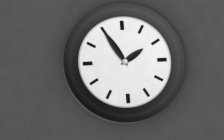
1:55
